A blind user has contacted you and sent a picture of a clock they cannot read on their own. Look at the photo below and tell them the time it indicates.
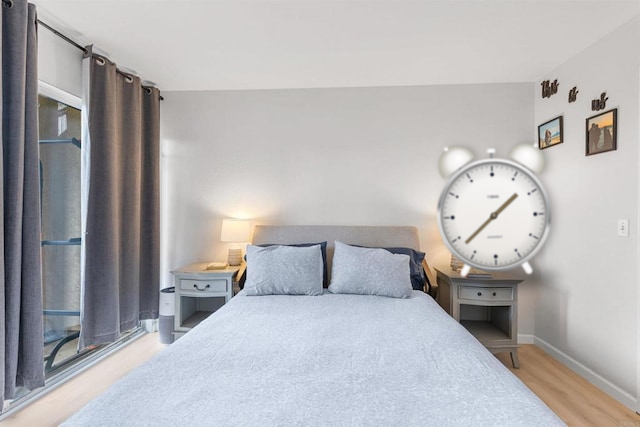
1:38
